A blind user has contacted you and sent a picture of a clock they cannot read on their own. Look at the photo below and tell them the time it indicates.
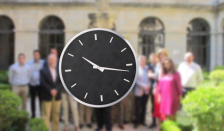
10:17
